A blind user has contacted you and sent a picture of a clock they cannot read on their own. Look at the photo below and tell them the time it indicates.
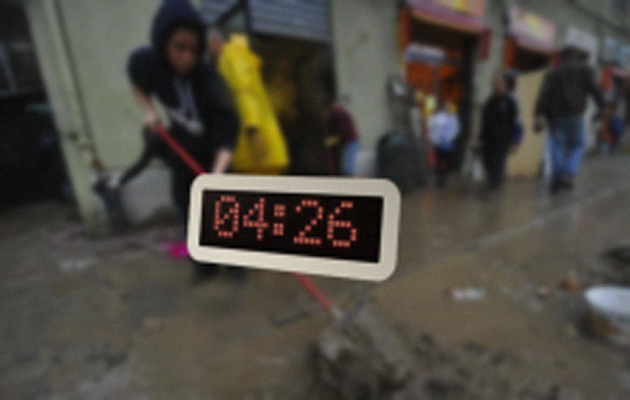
4:26
